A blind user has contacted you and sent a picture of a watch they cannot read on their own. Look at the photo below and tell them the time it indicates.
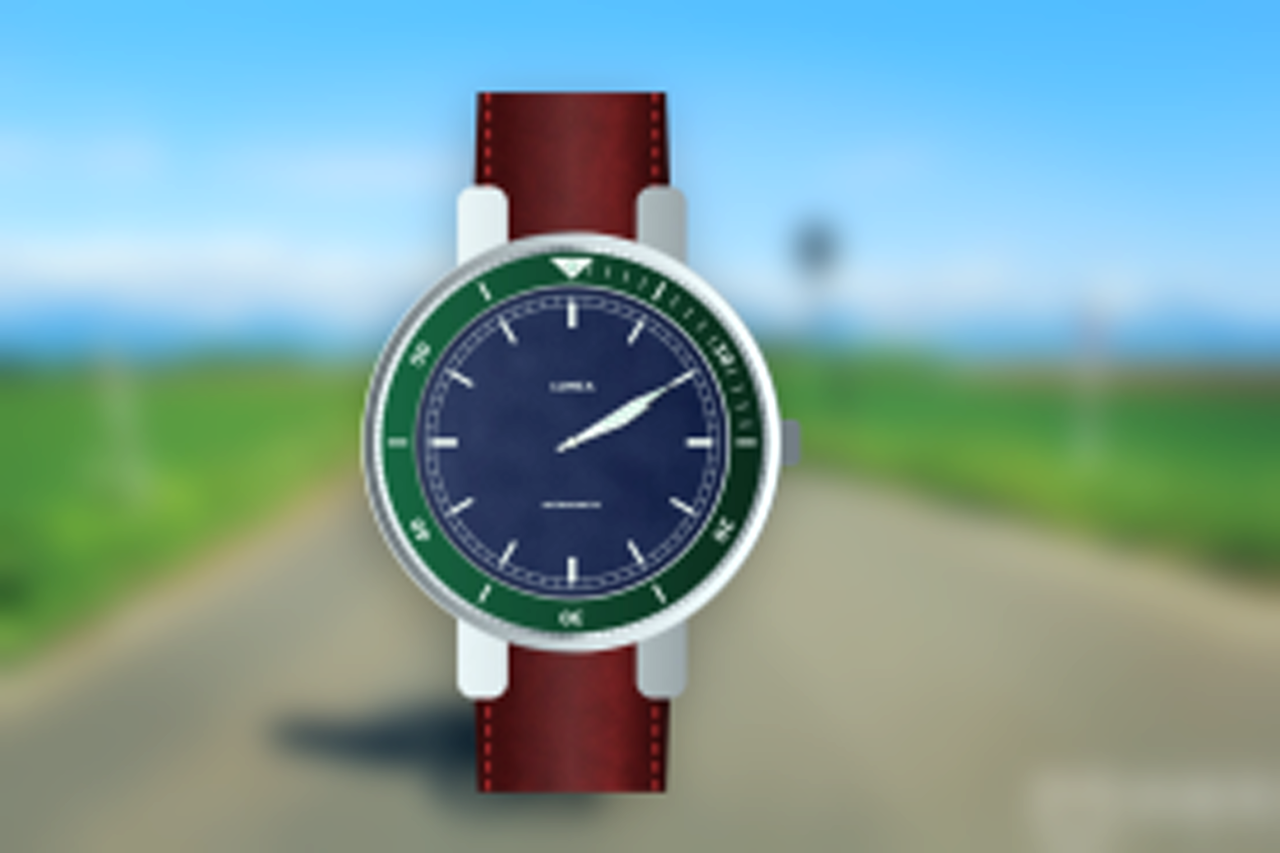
2:10
